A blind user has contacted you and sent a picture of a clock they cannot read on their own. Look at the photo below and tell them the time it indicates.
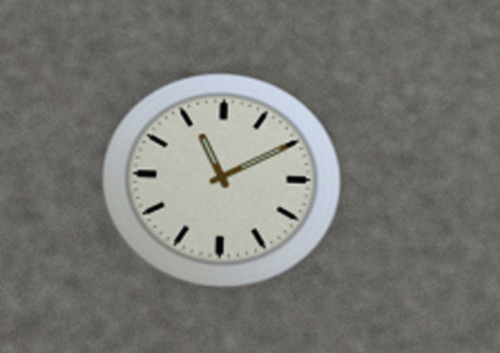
11:10
